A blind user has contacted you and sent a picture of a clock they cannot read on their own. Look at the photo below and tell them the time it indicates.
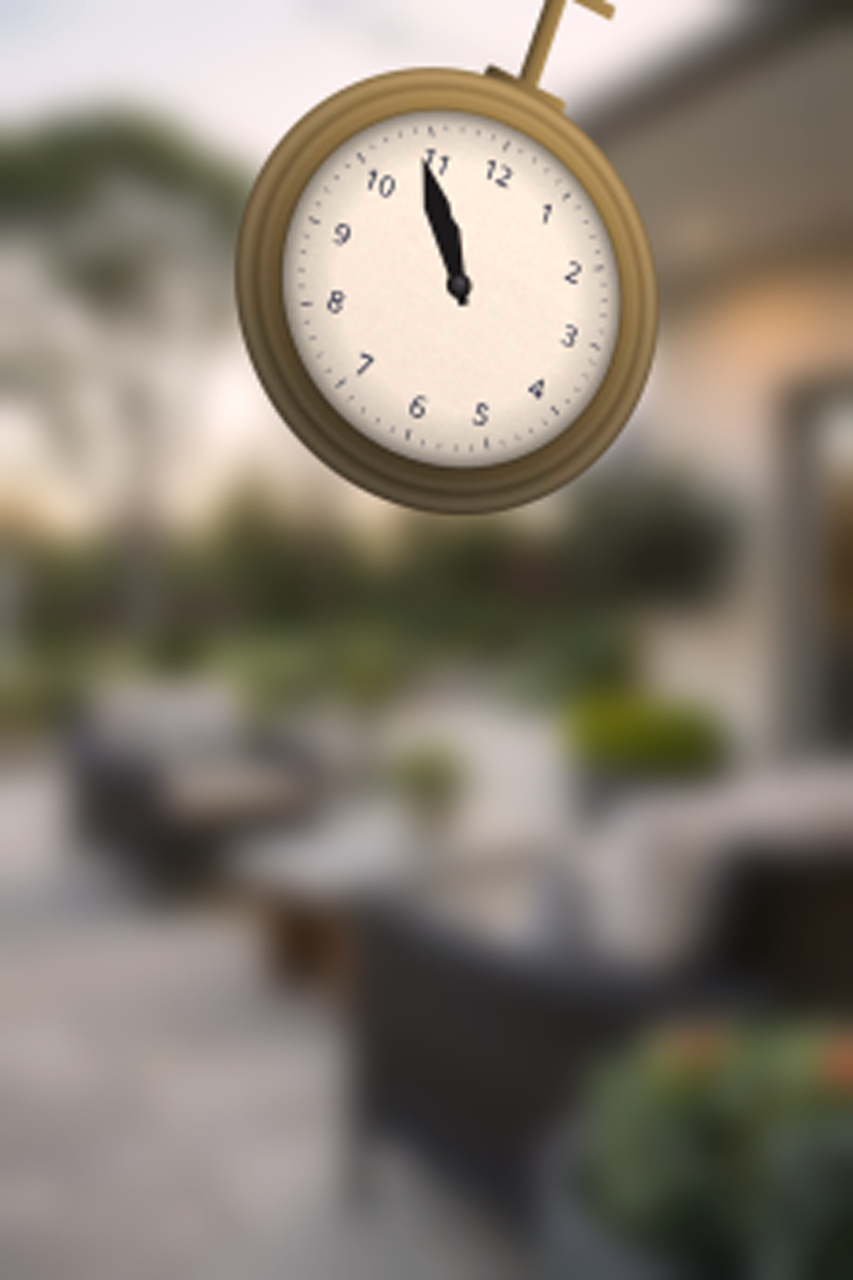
10:54
